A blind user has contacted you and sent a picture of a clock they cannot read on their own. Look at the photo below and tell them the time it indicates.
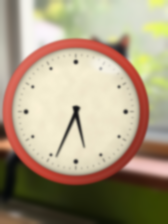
5:34
